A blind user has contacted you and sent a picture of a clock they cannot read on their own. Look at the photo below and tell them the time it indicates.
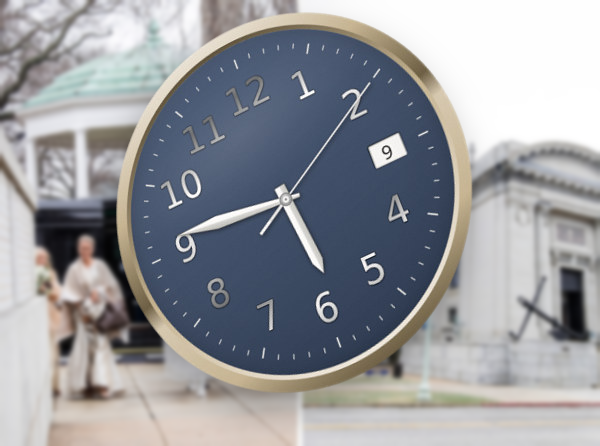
5:46:10
